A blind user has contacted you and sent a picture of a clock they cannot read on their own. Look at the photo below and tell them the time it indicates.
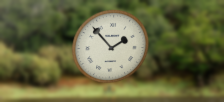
1:53
